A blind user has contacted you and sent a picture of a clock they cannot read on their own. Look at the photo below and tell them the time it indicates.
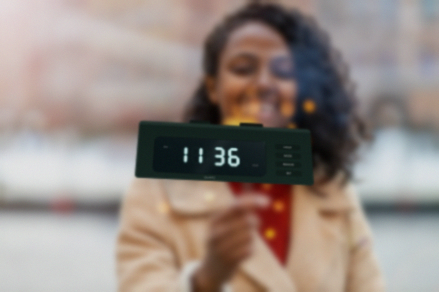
11:36
